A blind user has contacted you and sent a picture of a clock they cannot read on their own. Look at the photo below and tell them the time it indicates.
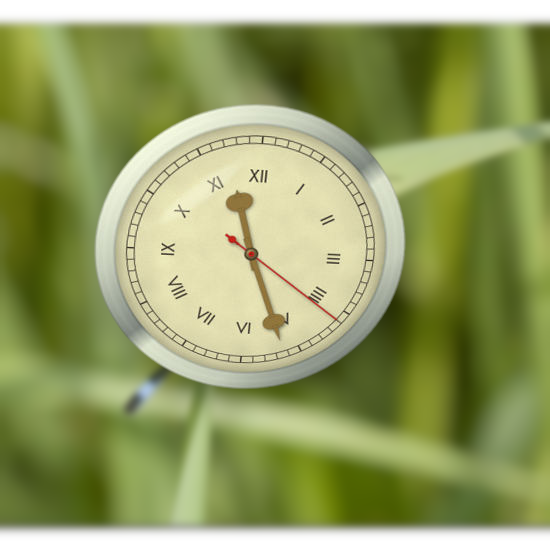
11:26:21
